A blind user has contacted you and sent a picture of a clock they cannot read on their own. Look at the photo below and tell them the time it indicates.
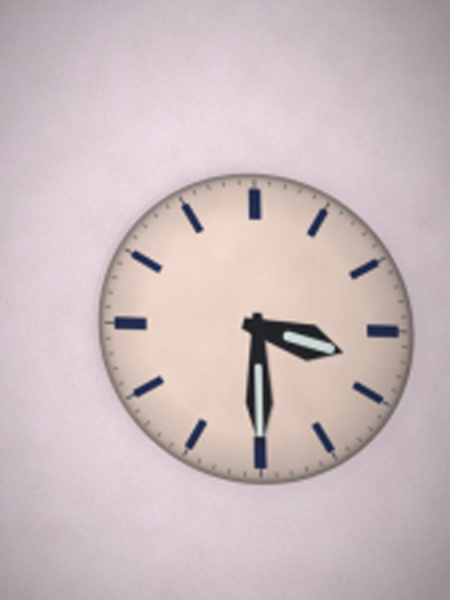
3:30
